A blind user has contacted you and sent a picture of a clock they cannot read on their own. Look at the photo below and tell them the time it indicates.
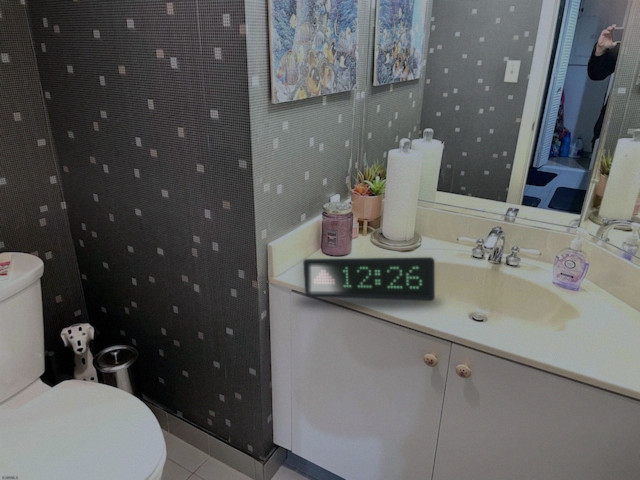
12:26
